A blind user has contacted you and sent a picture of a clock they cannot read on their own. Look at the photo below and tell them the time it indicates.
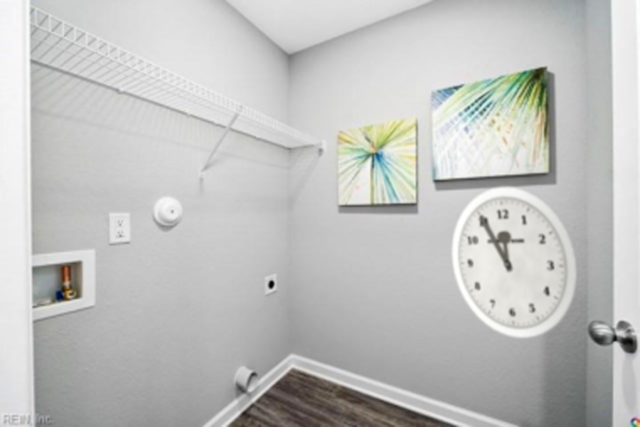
11:55
